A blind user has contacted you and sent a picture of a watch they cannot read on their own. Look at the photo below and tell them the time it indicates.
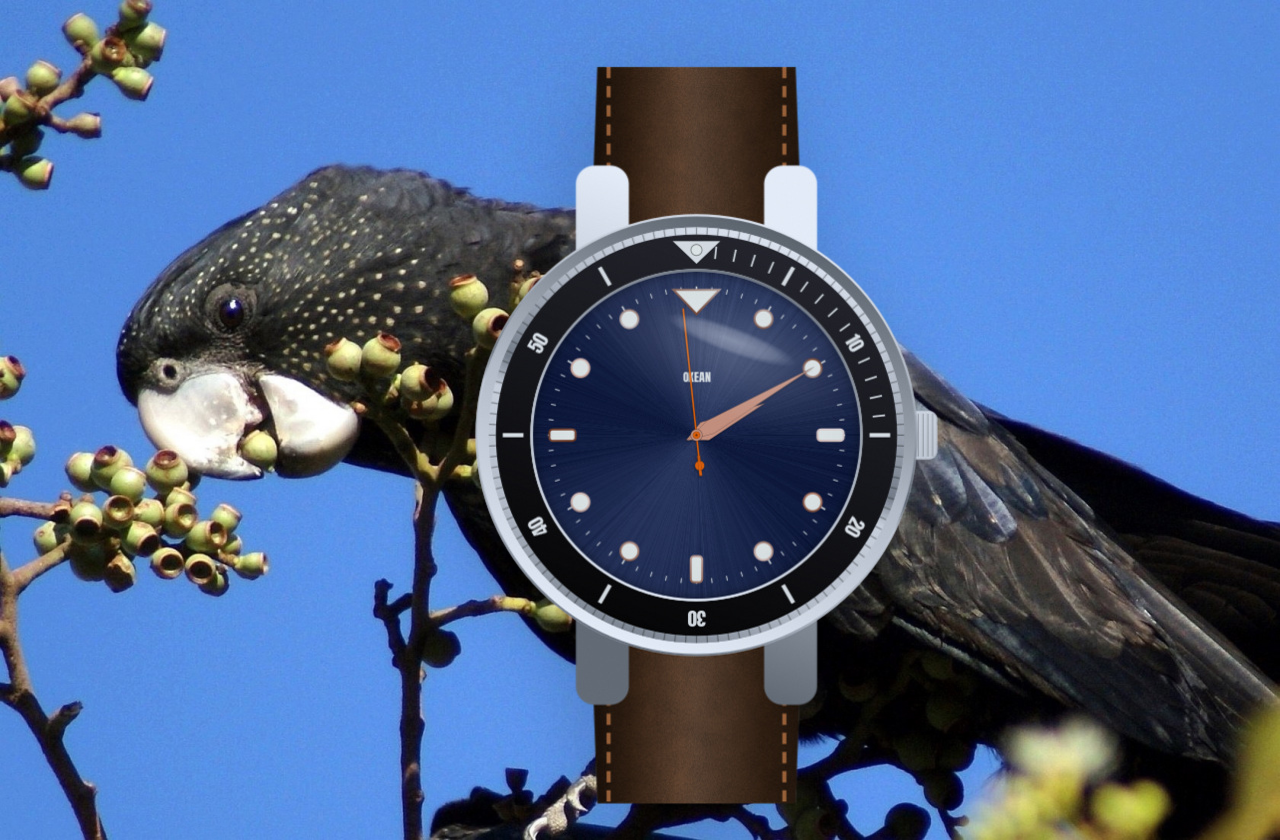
2:09:59
